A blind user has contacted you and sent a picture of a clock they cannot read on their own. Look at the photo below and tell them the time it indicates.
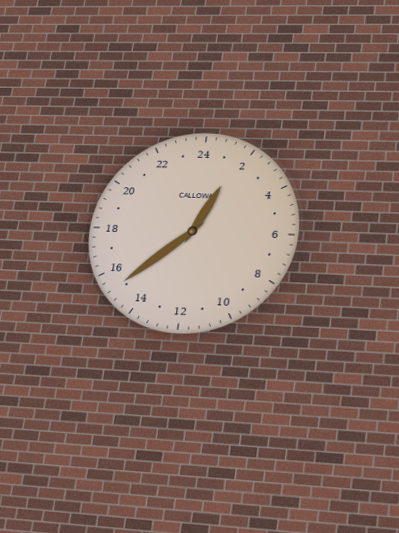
1:38
